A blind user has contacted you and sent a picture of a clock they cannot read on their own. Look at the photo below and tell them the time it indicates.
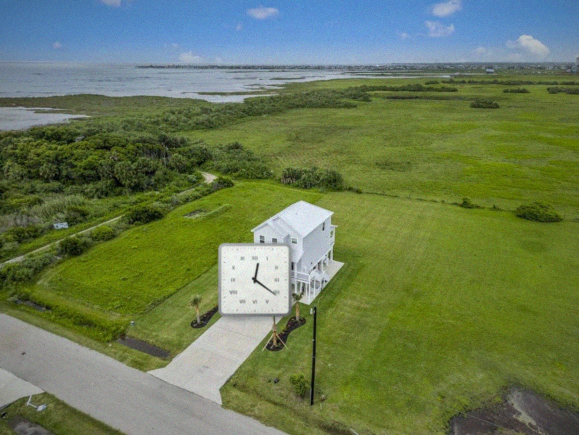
12:21
